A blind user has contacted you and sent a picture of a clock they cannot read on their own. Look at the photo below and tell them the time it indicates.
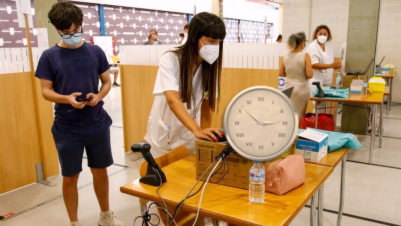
2:52
